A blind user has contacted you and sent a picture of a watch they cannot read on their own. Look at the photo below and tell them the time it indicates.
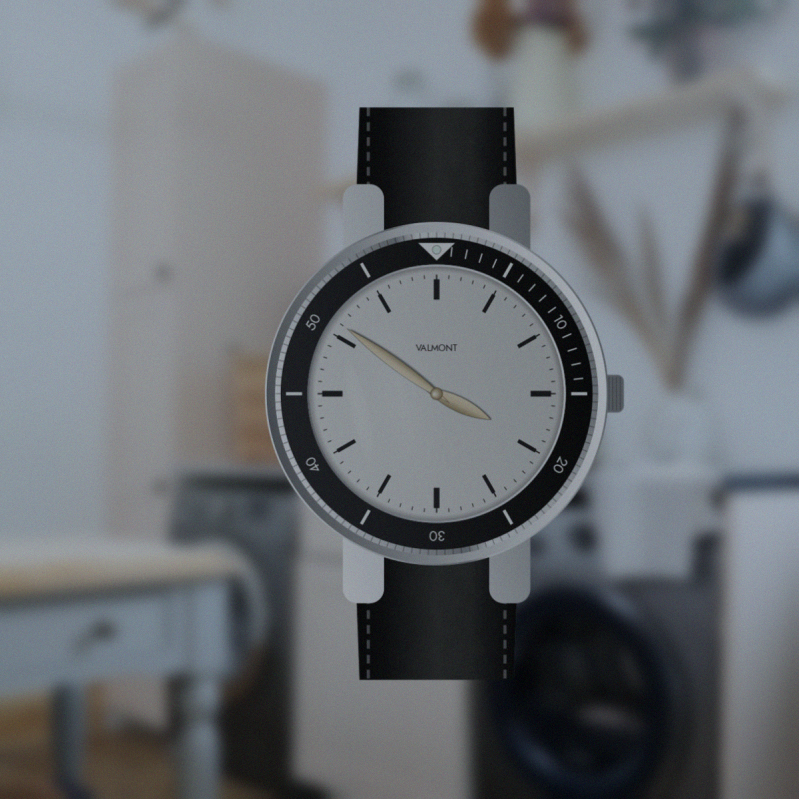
3:51
